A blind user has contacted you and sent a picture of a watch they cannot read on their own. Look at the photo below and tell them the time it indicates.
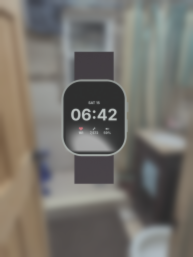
6:42
